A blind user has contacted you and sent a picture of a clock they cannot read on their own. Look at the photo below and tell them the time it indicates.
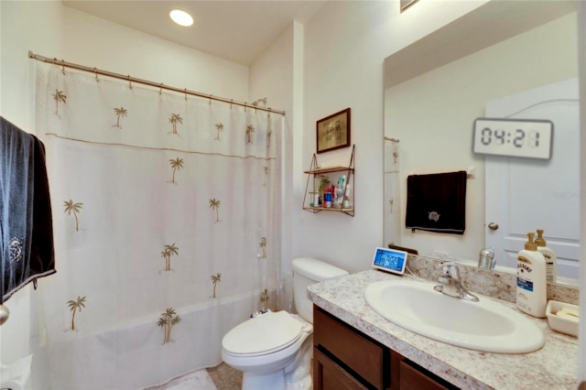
4:21
